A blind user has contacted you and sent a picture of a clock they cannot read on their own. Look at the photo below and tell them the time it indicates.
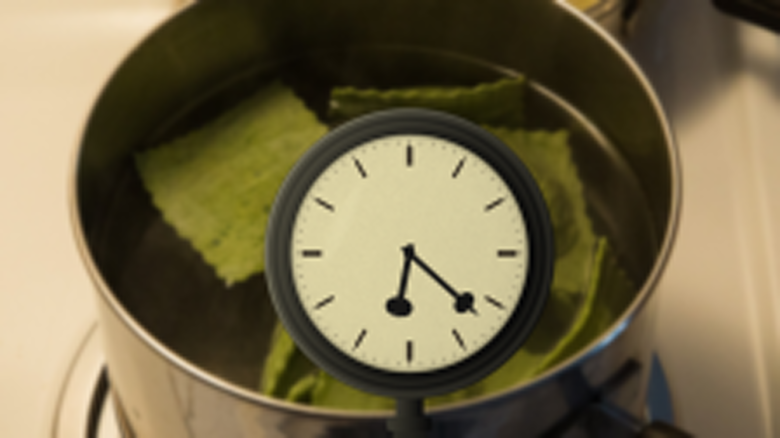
6:22
